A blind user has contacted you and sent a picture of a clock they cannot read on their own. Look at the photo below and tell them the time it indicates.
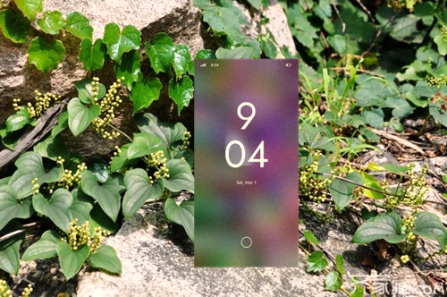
9:04
